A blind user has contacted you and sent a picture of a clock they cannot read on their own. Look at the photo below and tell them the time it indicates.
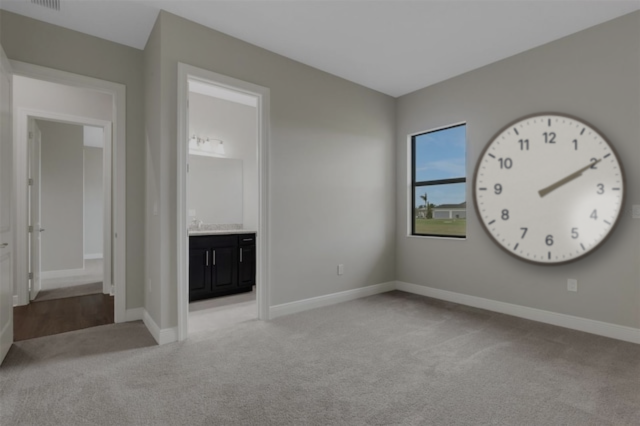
2:10
